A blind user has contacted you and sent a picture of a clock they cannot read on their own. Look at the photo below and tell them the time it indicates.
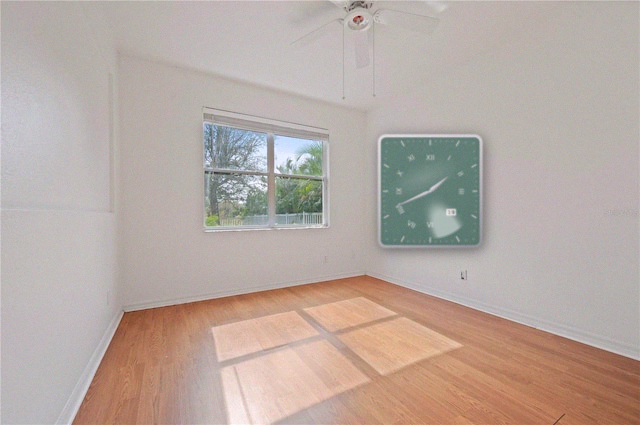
1:41
